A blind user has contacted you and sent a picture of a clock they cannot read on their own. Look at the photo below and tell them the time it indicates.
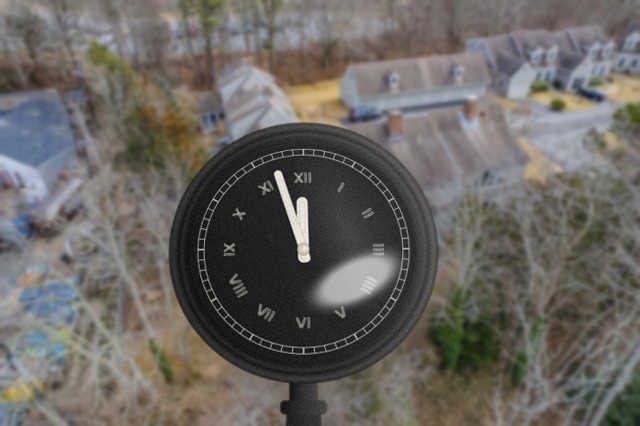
11:57
